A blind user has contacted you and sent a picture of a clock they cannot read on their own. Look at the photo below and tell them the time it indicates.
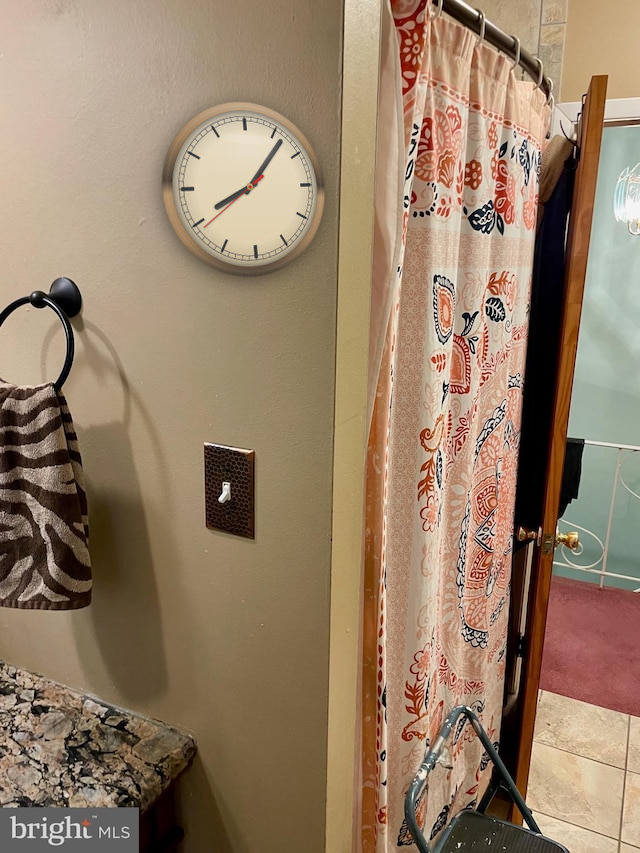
8:06:39
